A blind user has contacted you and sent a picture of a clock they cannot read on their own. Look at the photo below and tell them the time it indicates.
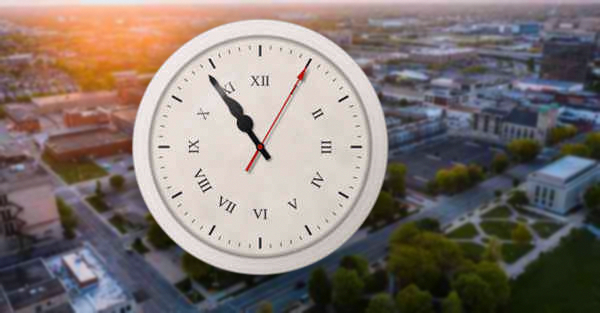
10:54:05
